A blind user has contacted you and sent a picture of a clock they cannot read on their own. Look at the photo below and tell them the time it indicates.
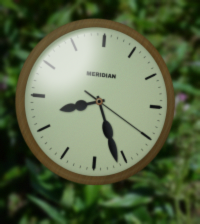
8:26:20
